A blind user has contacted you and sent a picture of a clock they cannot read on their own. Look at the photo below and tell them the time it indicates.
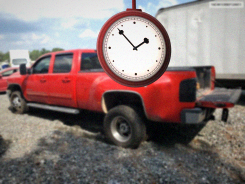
1:53
